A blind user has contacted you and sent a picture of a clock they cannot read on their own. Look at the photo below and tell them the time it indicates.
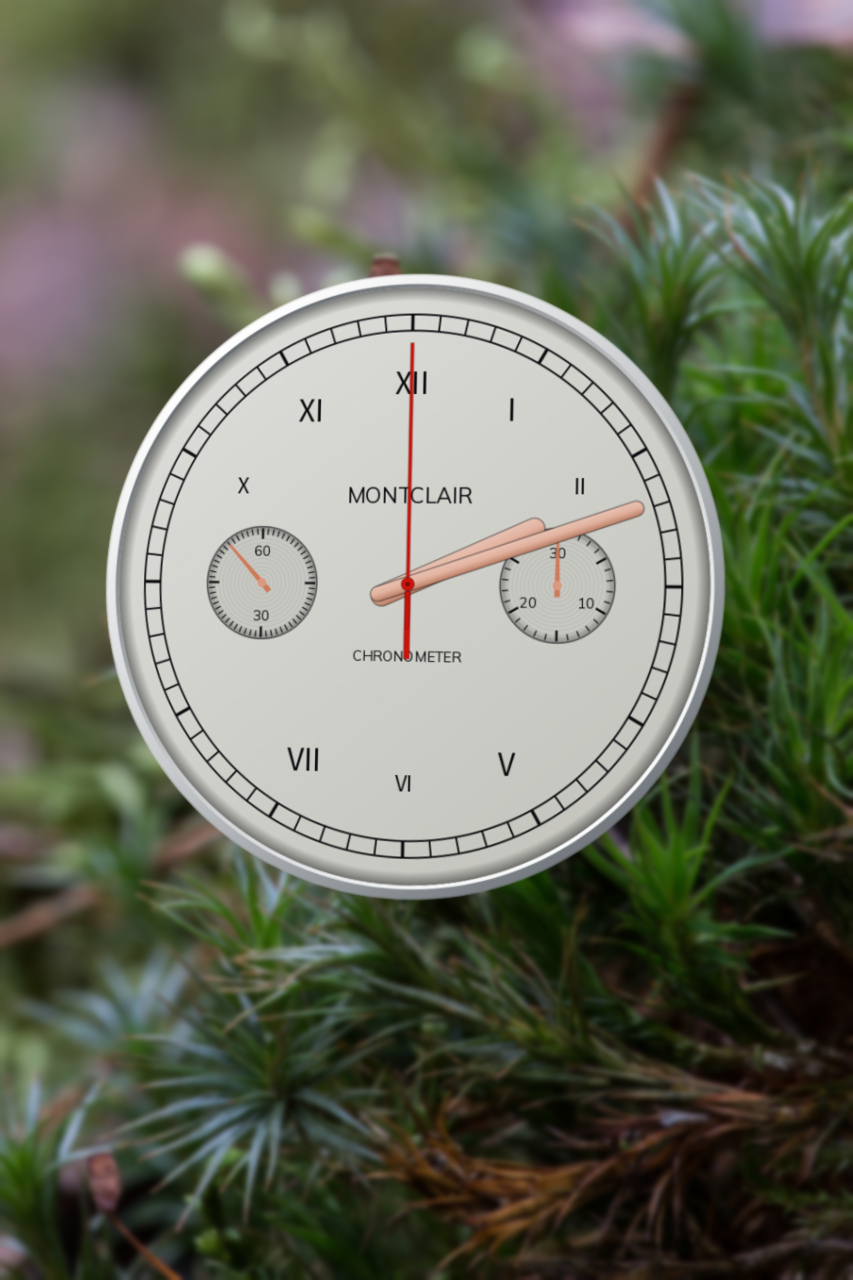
2:11:53
